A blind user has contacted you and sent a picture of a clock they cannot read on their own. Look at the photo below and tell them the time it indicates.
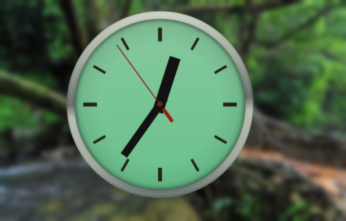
12:35:54
